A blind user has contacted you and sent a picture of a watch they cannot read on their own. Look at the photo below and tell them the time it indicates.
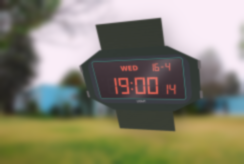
19:00
